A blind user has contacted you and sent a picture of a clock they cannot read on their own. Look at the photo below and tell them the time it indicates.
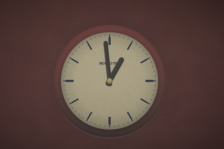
12:59
